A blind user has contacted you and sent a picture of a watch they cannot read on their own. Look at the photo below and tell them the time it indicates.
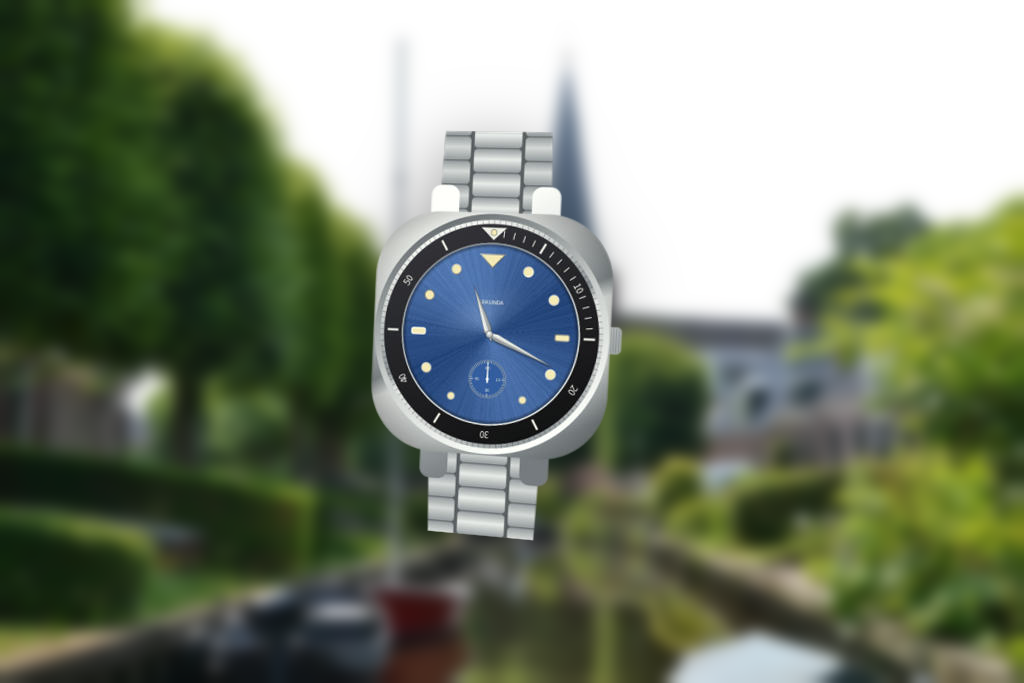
11:19
